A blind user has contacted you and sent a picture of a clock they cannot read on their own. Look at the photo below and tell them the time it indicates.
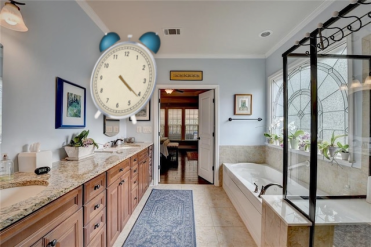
4:21
